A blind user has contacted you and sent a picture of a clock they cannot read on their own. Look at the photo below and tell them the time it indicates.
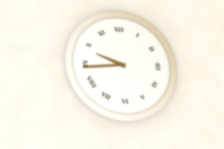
9:44
